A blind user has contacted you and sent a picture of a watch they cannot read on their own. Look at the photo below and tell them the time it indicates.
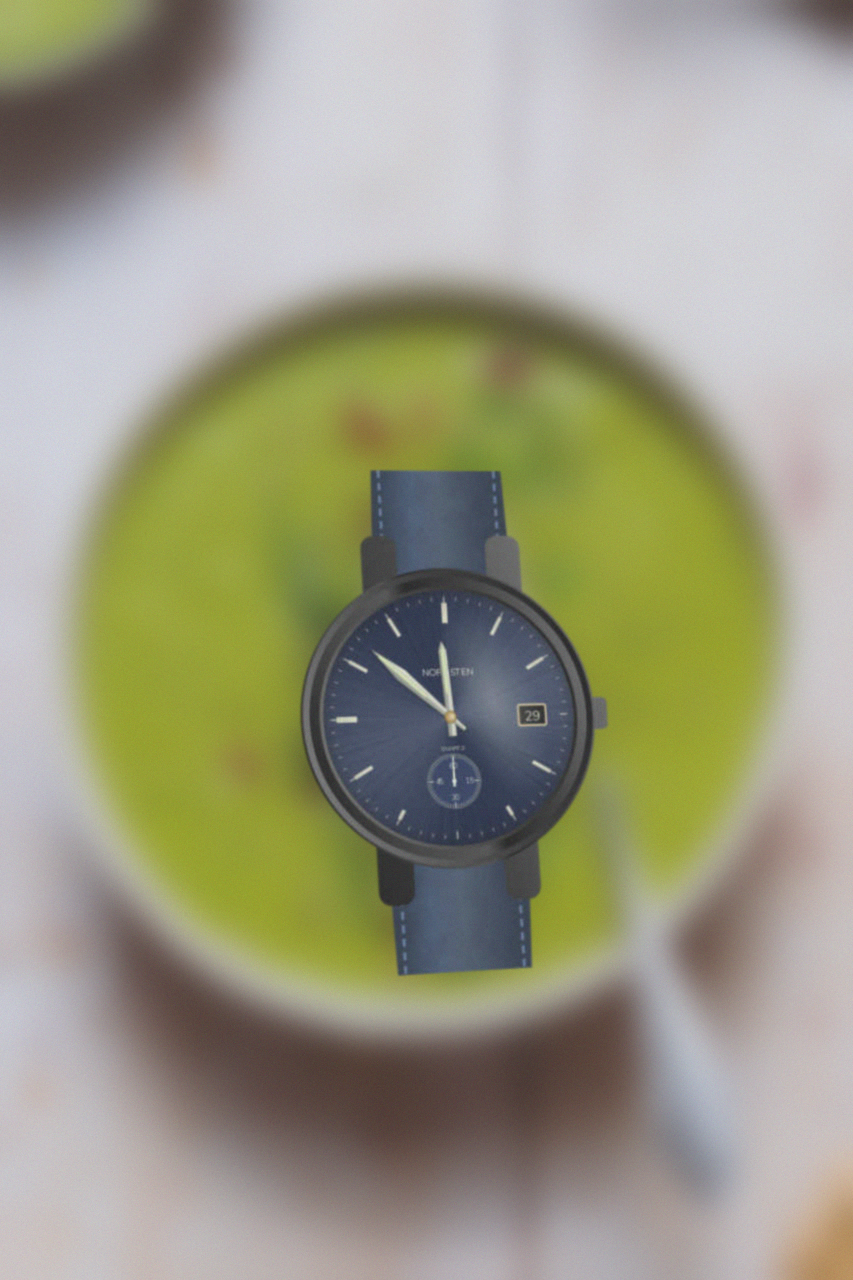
11:52
